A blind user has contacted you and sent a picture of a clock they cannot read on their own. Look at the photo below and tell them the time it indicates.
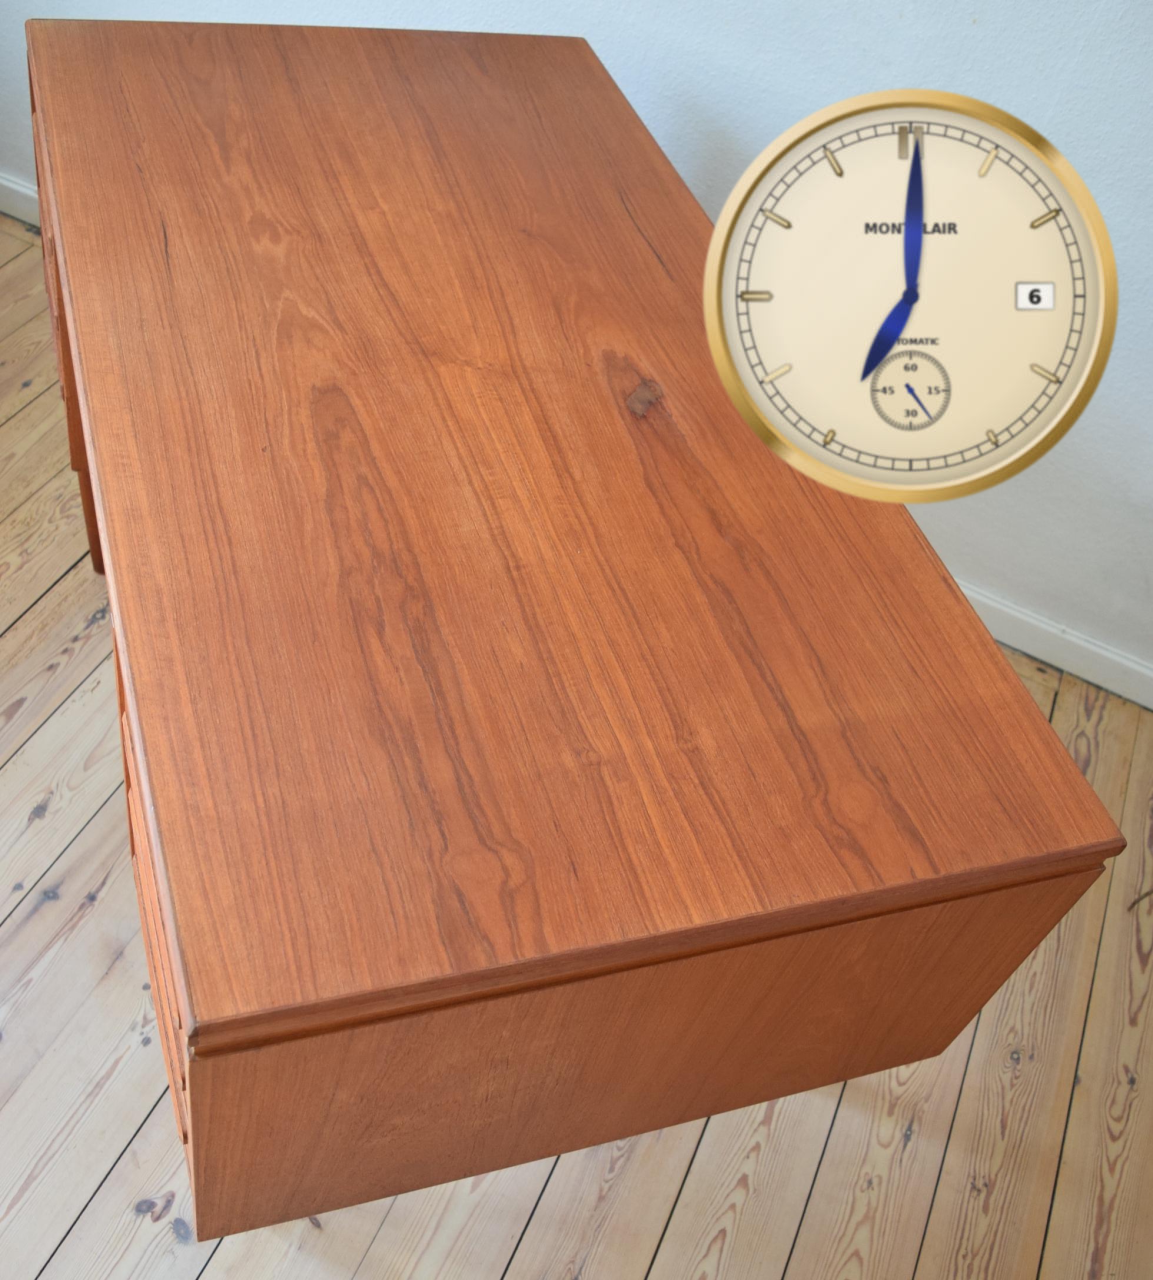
7:00:24
